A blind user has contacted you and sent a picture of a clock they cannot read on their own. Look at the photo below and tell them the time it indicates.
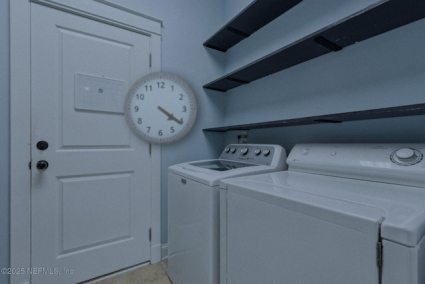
4:21
